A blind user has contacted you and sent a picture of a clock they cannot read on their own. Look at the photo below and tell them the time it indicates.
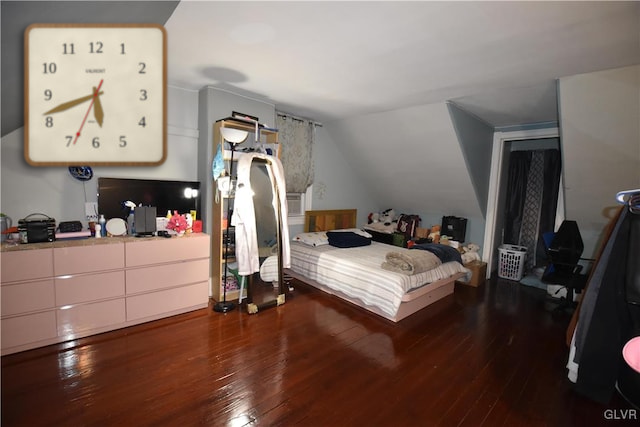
5:41:34
